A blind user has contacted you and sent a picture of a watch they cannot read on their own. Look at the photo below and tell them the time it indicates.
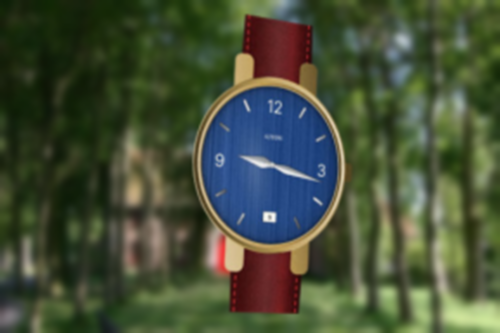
9:17
